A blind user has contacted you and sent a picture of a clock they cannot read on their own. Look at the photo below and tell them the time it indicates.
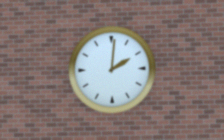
2:01
